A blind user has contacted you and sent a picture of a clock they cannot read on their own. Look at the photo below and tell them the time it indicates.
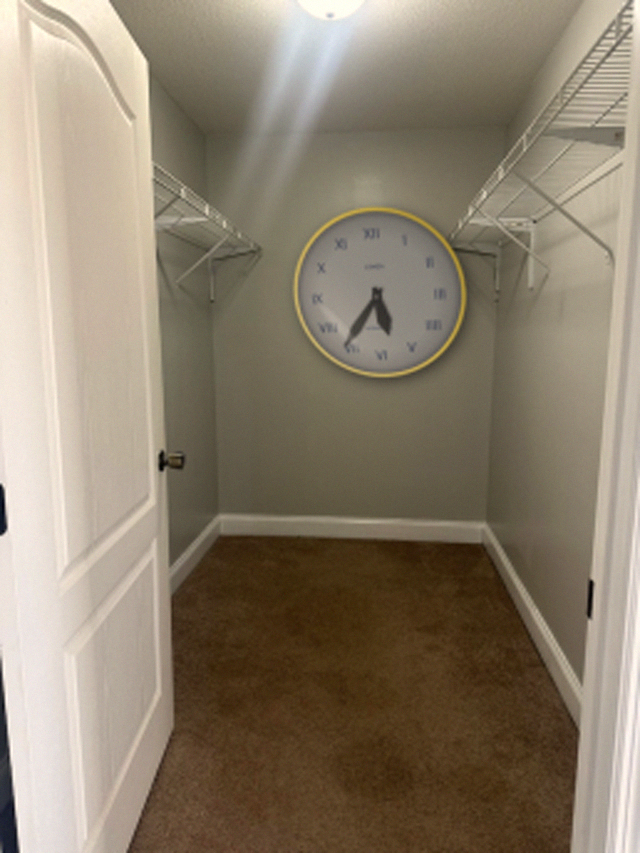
5:36
